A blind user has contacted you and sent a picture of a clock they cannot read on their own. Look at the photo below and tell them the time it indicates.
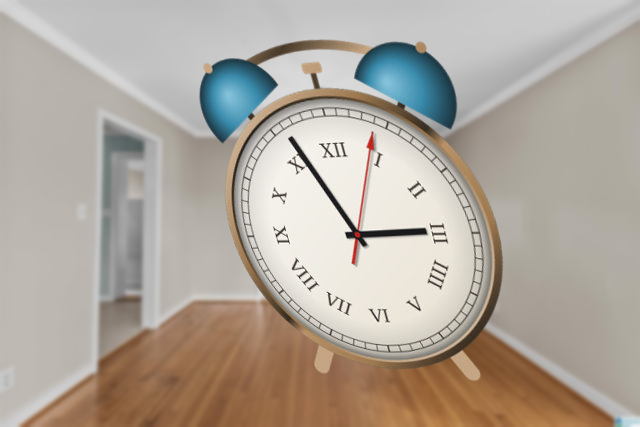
2:56:04
